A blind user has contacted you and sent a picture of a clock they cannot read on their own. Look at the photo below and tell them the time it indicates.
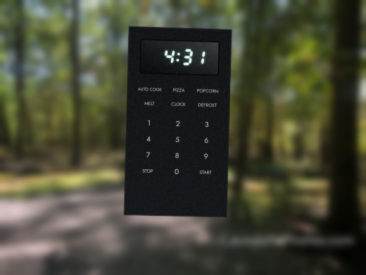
4:31
